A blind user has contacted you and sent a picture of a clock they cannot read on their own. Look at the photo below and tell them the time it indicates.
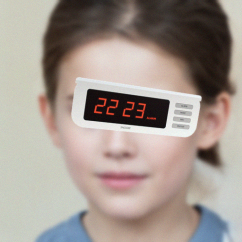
22:23
